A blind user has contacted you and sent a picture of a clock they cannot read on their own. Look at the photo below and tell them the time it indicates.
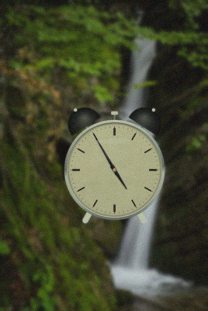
4:55
